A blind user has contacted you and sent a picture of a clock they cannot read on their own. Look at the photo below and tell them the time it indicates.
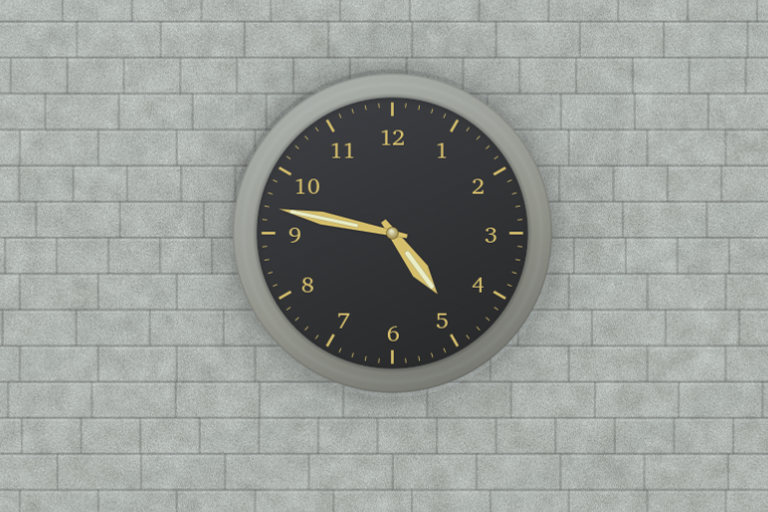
4:47
